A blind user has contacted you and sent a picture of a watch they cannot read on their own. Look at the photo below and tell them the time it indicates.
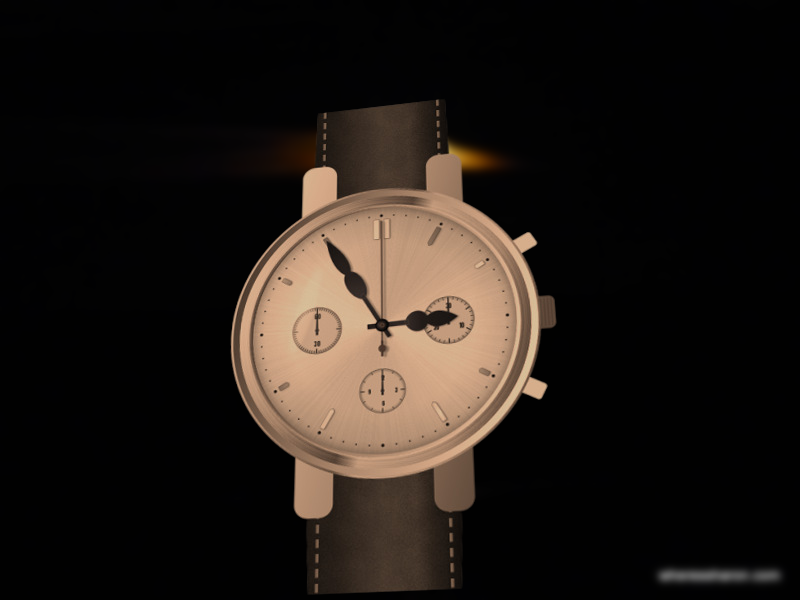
2:55
